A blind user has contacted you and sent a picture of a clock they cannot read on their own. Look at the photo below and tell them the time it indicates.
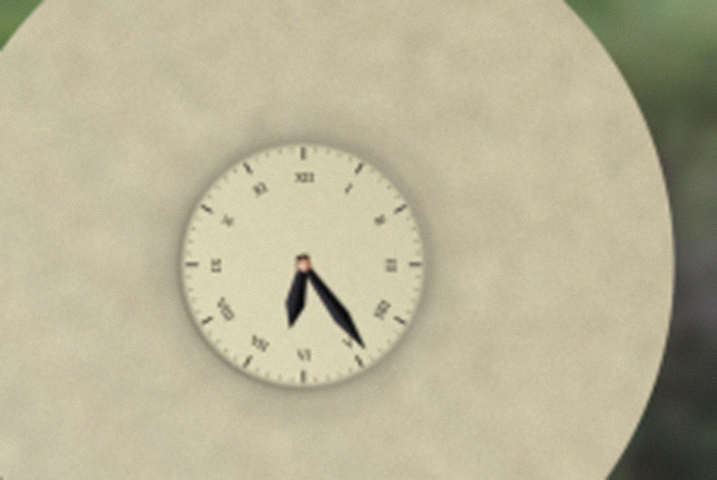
6:24
